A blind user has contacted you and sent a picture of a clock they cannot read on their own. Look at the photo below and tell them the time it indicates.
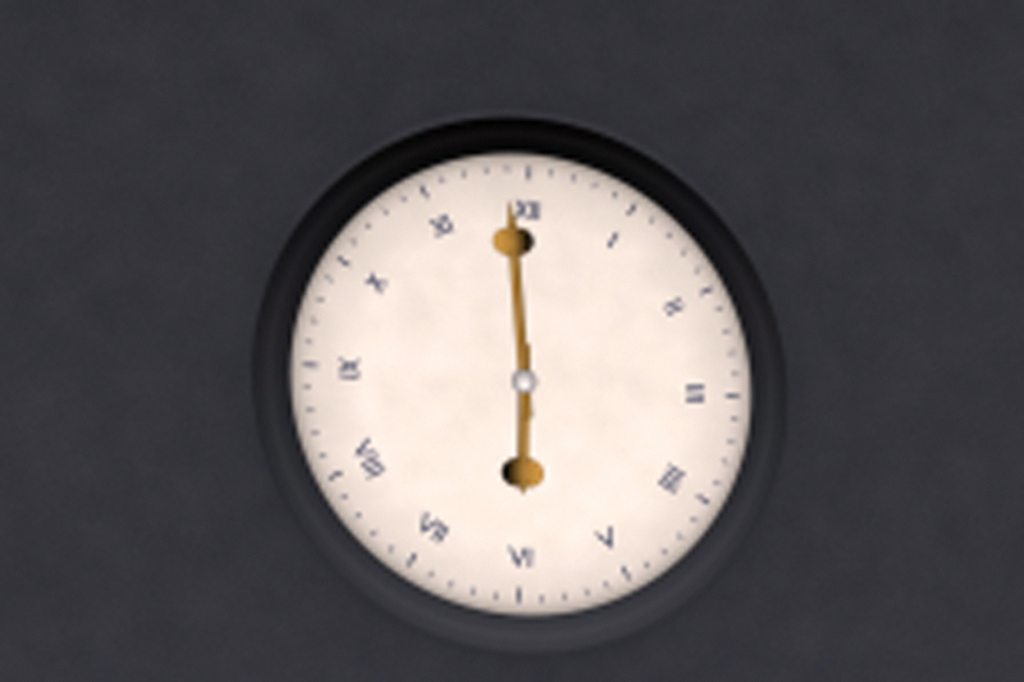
5:59
